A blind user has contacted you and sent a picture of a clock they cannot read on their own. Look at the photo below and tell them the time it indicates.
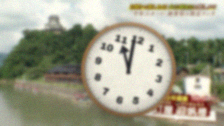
10:59
